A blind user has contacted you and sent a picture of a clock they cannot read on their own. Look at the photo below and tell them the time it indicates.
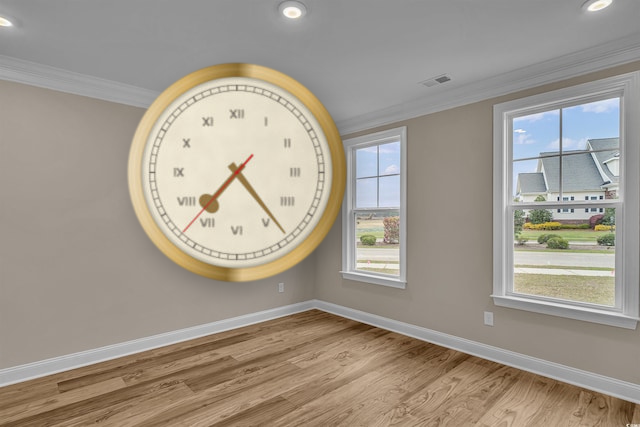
7:23:37
